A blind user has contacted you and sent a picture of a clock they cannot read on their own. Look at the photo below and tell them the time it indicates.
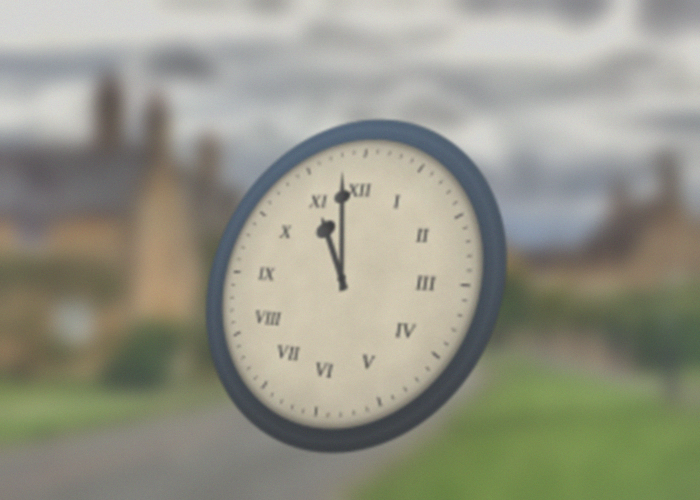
10:58
